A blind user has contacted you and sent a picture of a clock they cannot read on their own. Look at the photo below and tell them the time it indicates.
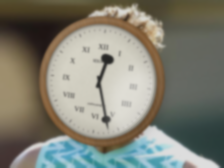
12:27
